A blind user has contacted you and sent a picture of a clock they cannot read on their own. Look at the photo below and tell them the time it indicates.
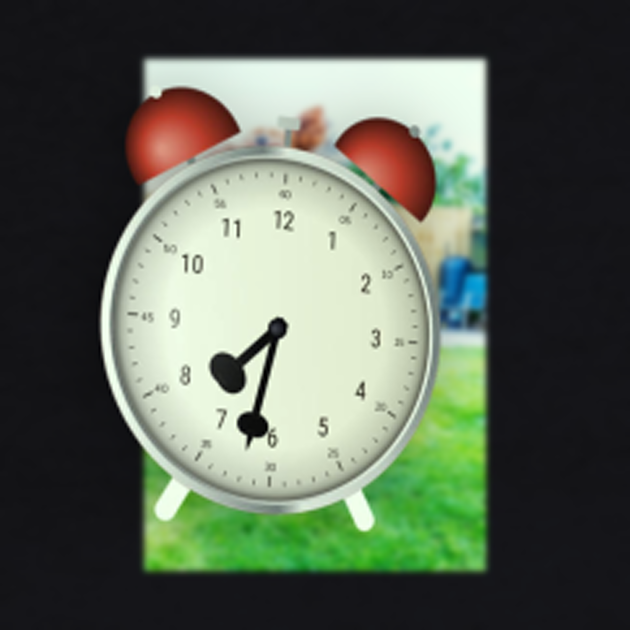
7:32
